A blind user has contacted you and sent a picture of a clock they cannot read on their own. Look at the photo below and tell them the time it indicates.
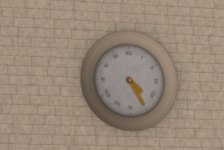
4:25
